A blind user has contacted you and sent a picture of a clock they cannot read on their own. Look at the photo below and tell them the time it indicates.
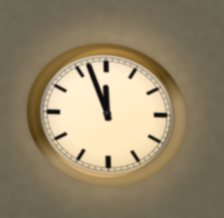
11:57
